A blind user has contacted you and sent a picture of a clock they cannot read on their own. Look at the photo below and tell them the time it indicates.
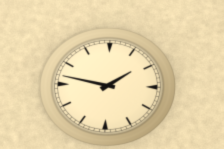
1:47
